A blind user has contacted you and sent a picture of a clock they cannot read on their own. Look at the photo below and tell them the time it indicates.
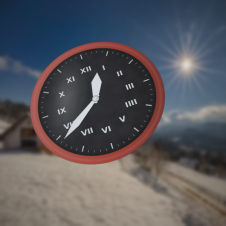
12:39
